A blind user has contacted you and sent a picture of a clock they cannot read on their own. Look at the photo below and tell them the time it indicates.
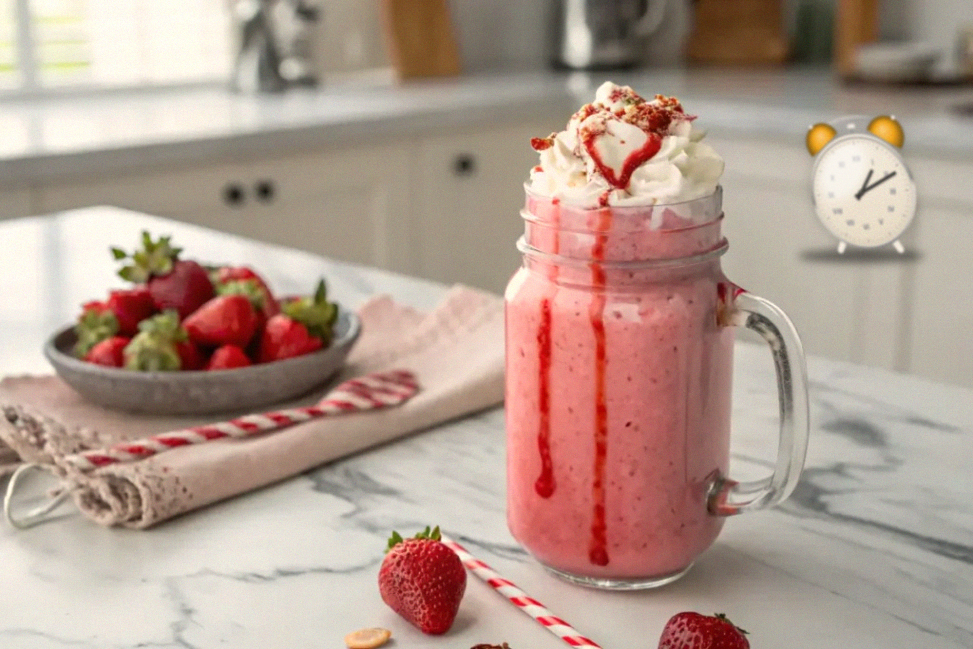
1:11
